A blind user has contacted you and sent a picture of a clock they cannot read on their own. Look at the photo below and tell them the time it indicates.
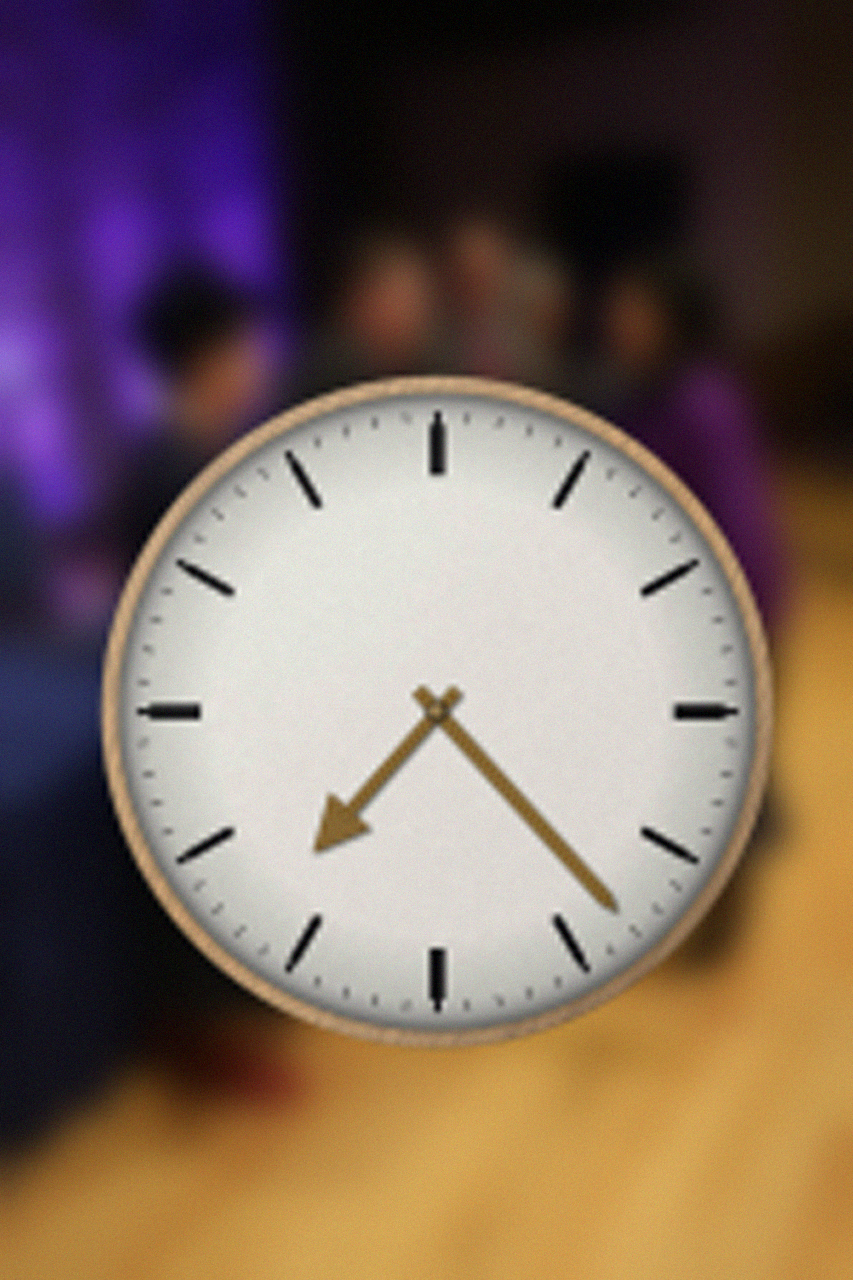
7:23
